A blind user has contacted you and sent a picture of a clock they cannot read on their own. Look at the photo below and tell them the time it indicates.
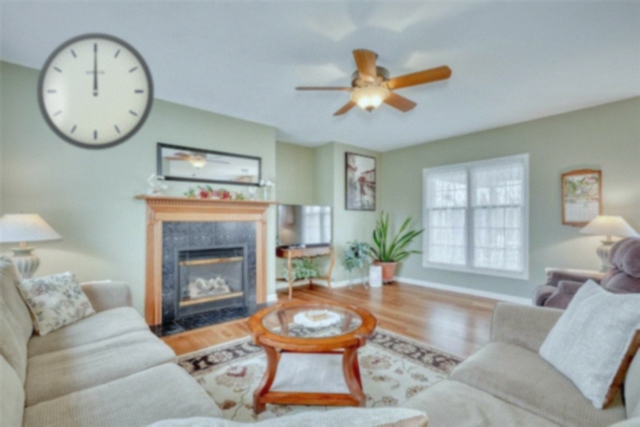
12:00
